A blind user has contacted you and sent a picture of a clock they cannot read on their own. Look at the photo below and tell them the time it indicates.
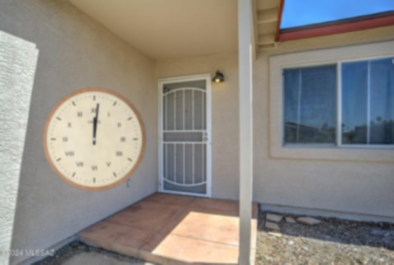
12:01
